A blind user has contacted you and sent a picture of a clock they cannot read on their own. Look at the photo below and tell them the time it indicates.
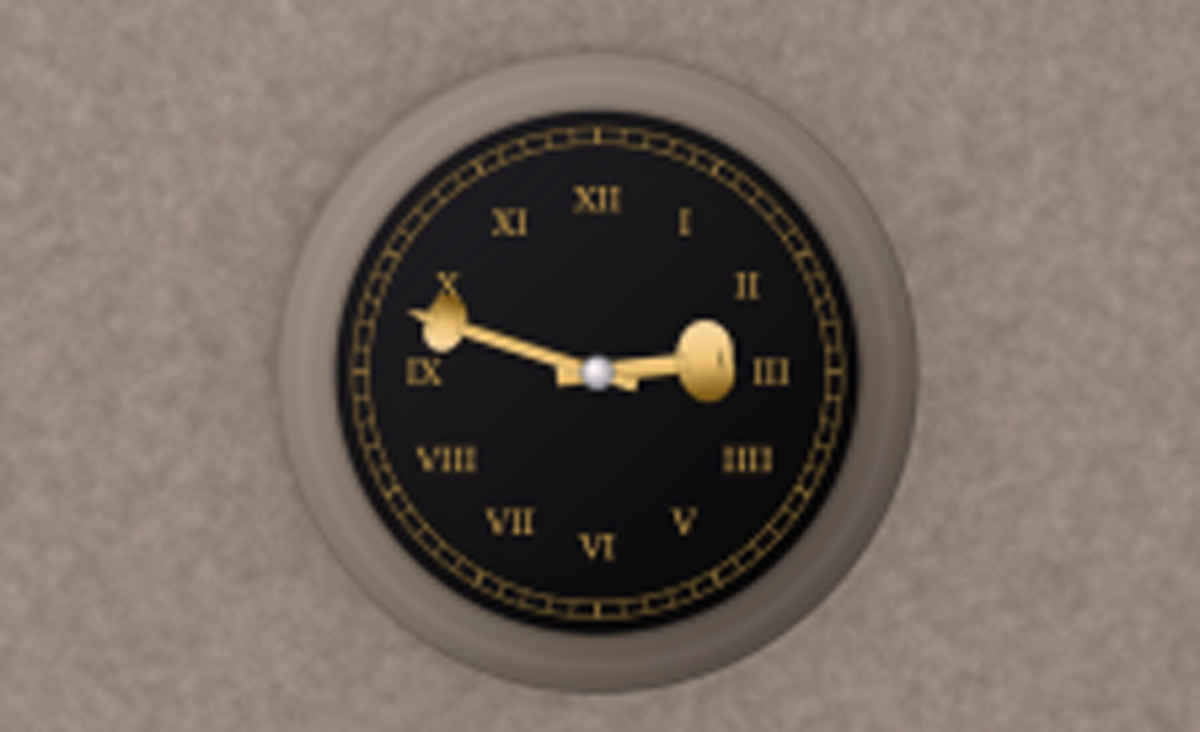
2:48
